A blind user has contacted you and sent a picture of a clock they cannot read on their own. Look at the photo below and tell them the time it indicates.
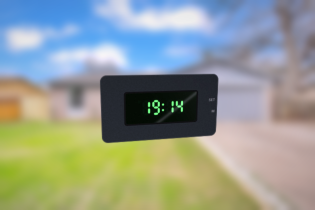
19:14
